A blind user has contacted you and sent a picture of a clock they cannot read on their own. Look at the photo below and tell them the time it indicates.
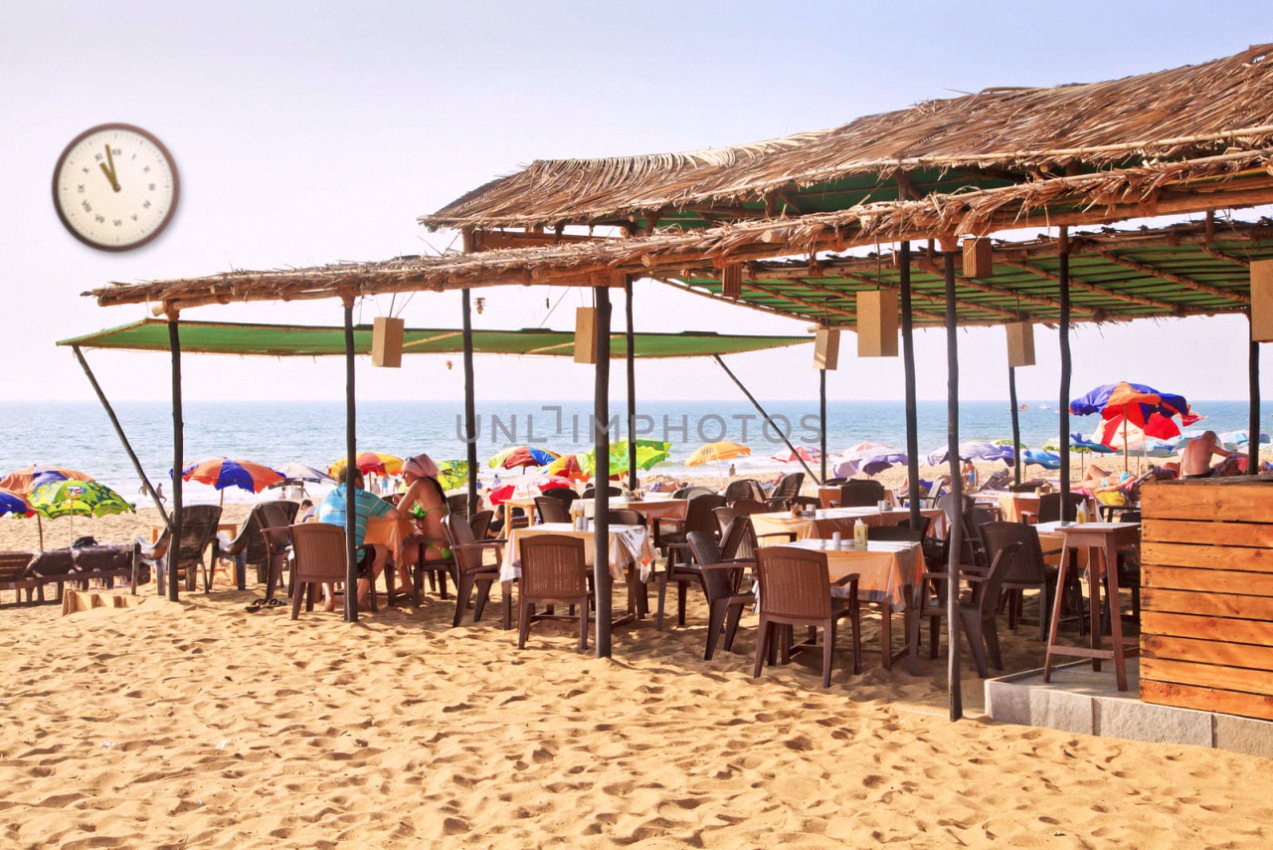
10:58
